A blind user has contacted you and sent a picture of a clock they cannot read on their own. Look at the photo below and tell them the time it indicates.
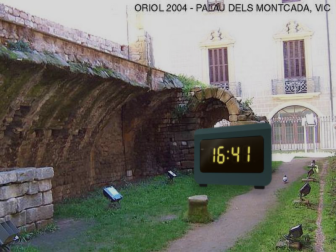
16:41
